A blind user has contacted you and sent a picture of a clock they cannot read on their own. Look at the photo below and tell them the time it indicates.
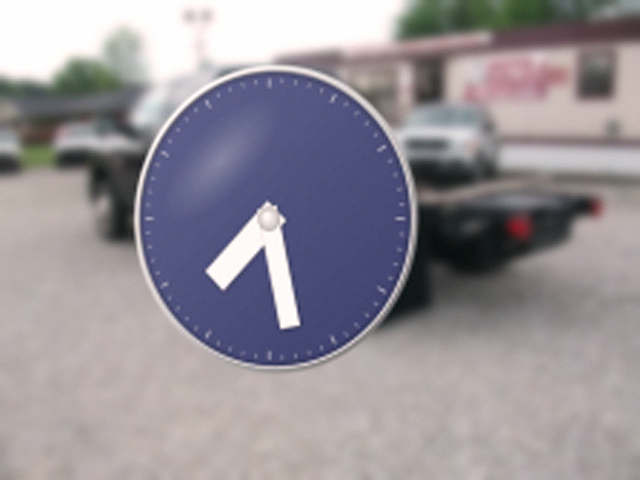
7:28
